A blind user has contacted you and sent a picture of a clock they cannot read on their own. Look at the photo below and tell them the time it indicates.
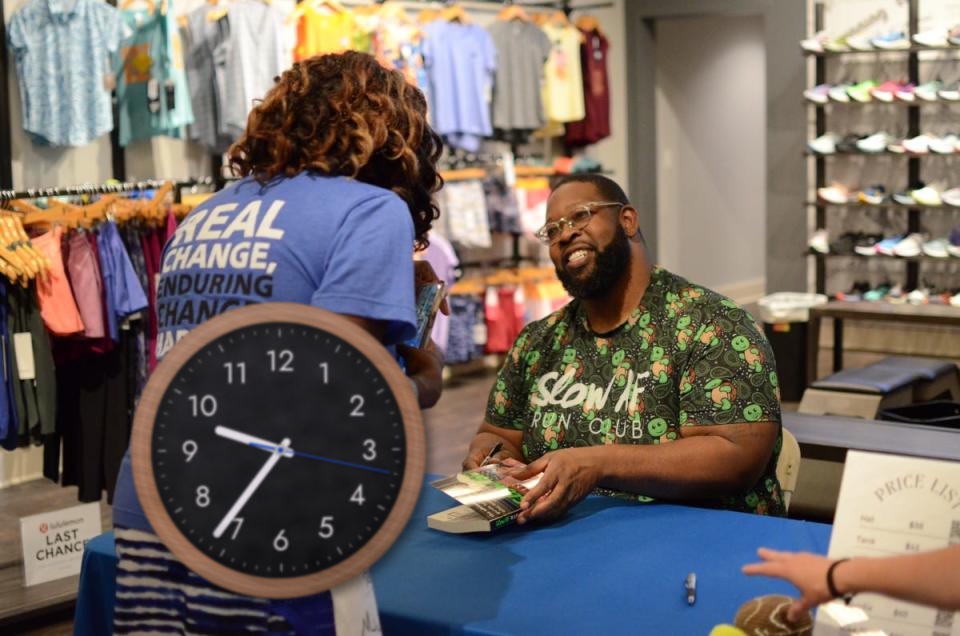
9:36:17
